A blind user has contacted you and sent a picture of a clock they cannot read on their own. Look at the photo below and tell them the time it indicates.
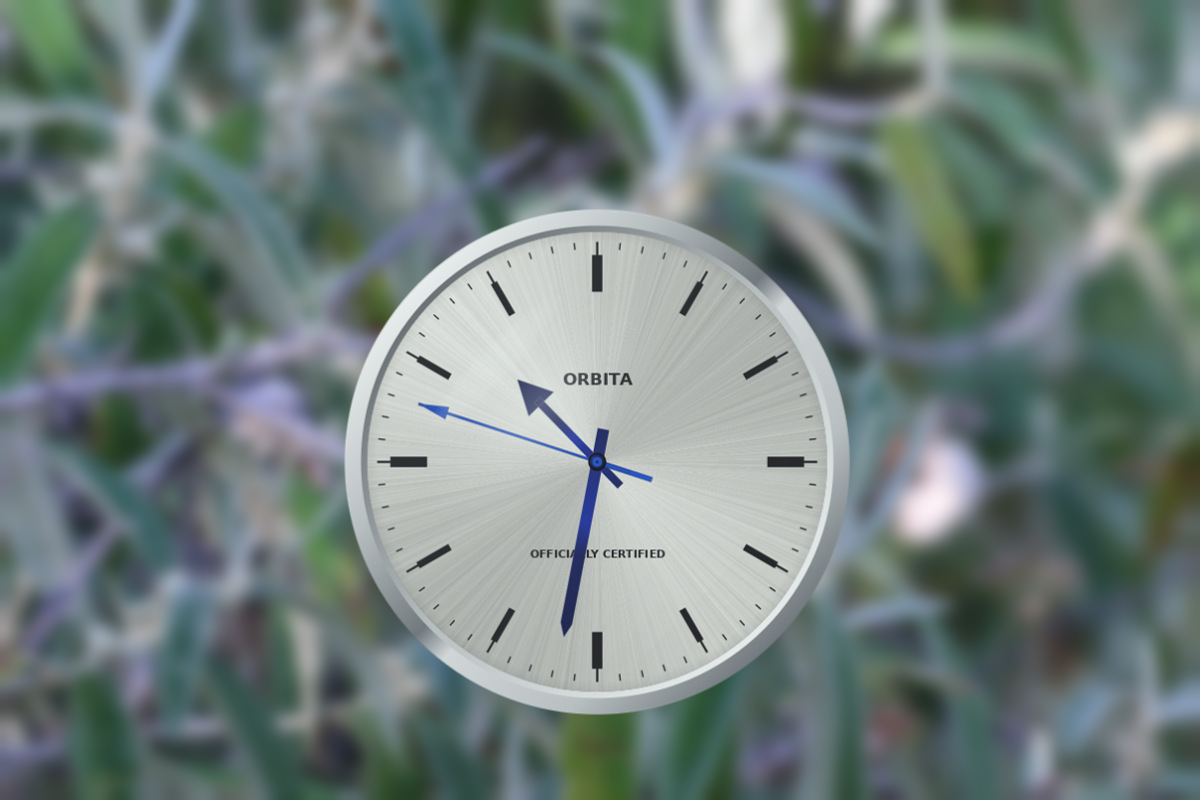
10:31:48
